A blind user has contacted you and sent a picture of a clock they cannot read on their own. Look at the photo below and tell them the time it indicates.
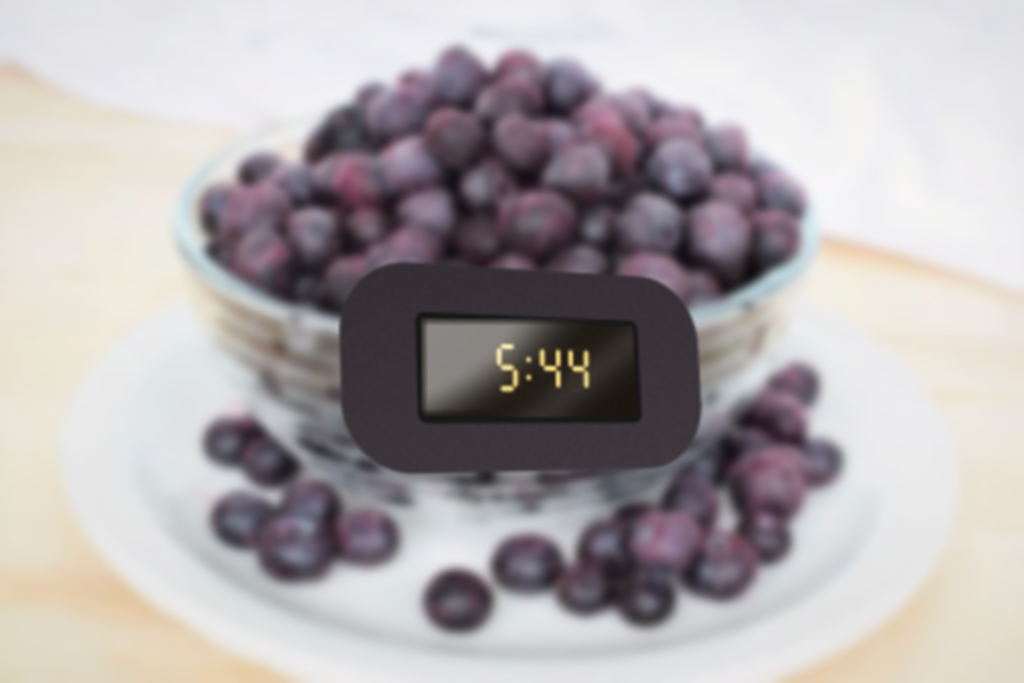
5:44
